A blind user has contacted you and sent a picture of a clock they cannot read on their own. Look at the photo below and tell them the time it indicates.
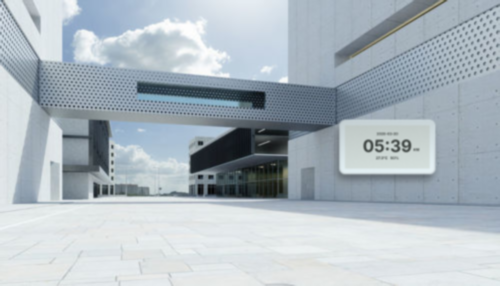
5:39
